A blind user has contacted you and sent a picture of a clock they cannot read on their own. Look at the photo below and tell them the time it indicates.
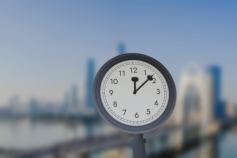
12:08
